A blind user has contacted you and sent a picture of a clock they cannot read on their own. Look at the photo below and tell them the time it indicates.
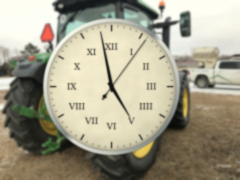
4:58:06
